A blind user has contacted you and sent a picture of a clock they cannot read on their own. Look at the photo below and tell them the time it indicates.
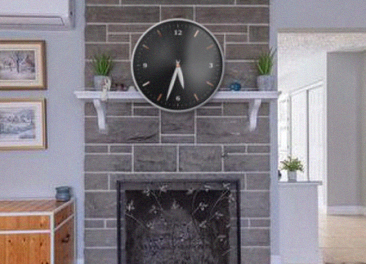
5:33
